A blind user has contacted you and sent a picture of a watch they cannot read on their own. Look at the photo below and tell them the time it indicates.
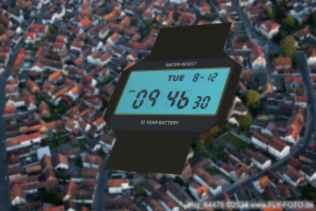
9:46:30
